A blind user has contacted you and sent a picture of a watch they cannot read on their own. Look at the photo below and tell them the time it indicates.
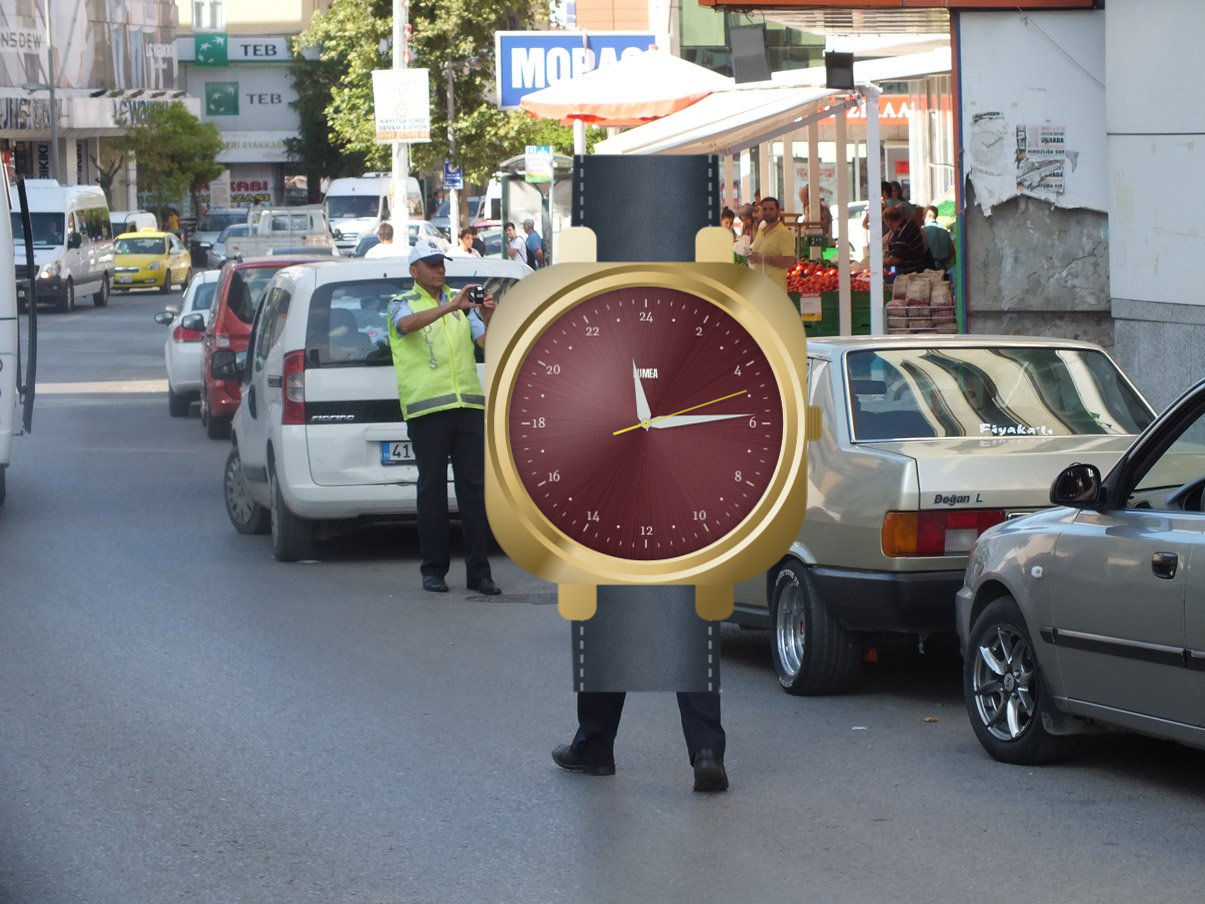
23:14:12
